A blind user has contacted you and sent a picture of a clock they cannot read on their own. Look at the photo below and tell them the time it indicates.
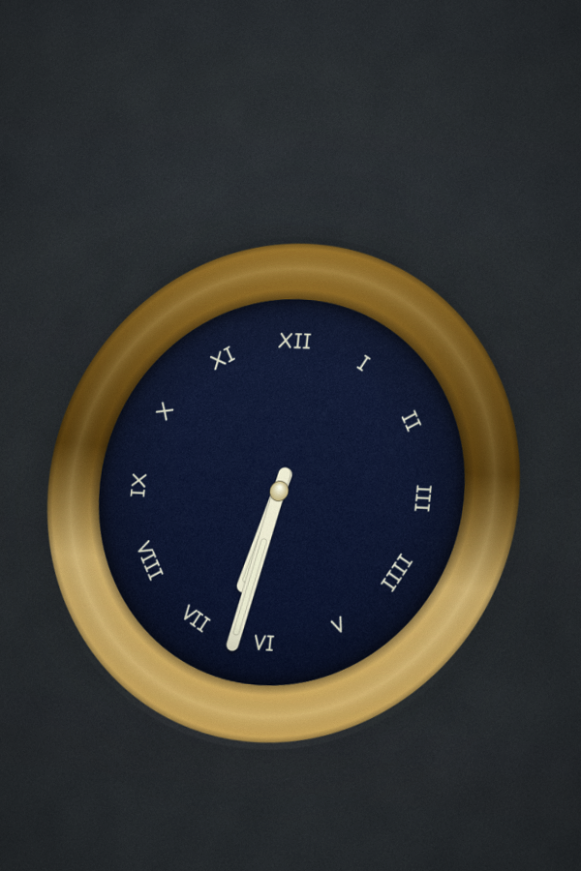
6:32
